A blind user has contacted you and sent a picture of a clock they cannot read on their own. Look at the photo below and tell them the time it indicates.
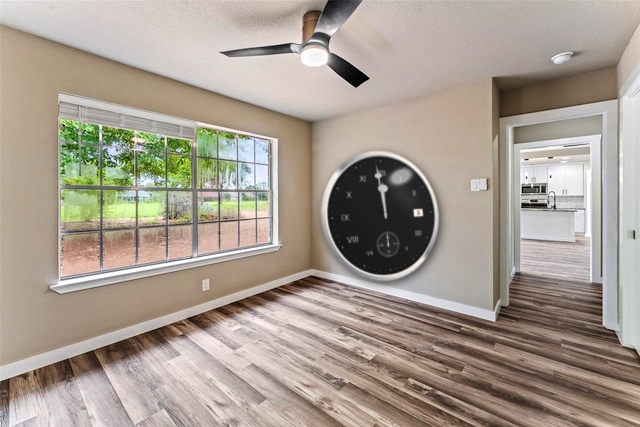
11:59
